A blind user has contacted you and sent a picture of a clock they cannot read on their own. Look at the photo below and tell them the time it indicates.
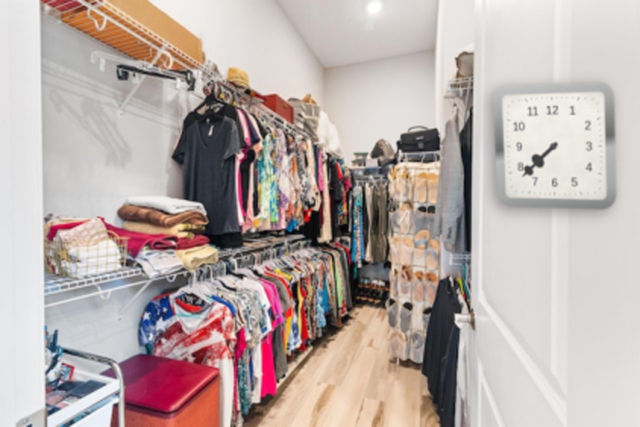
7:38
